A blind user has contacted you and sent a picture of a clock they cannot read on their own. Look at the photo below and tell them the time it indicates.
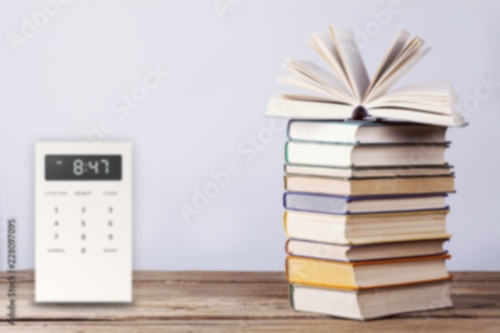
8:47
